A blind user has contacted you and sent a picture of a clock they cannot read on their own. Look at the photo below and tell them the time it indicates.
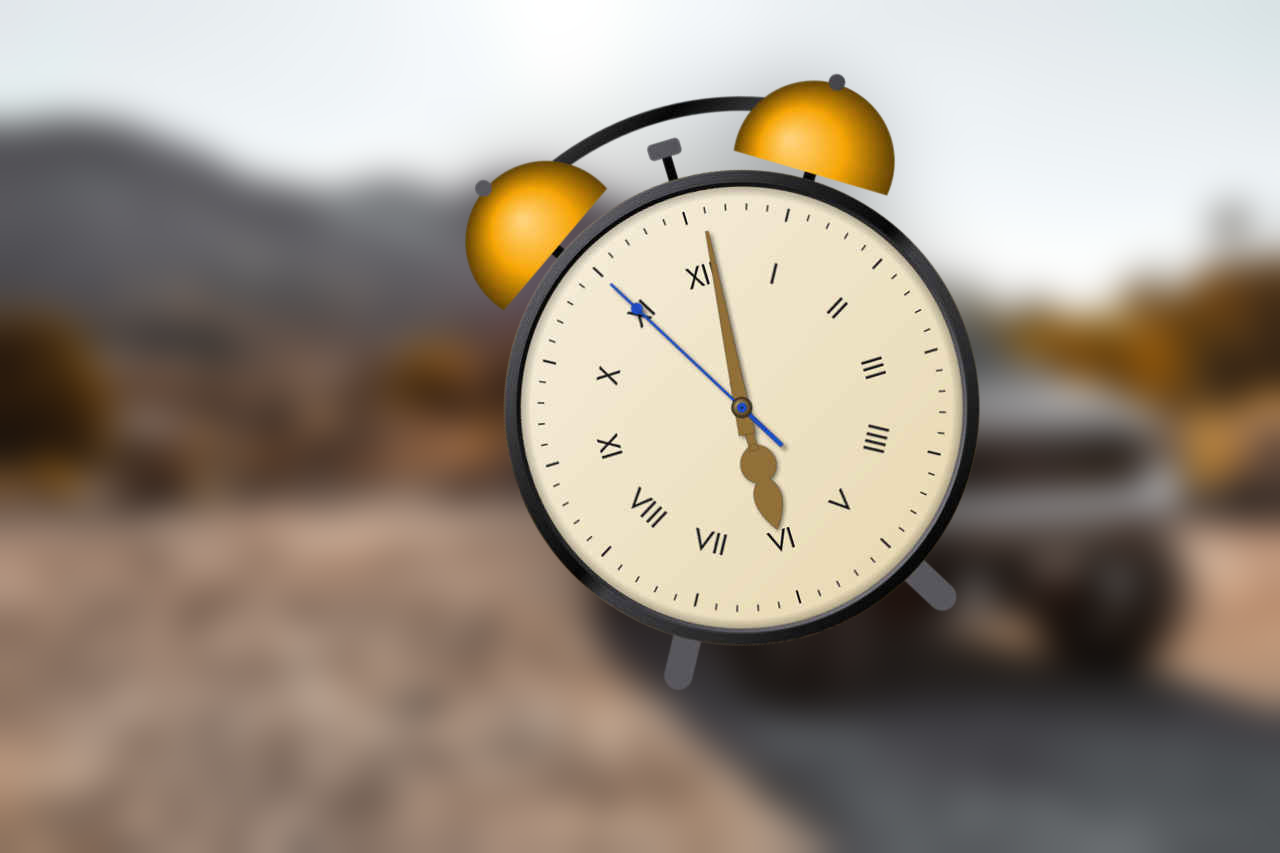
6:00:55
